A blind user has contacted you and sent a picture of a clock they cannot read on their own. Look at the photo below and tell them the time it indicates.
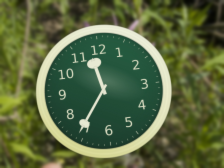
11:36
